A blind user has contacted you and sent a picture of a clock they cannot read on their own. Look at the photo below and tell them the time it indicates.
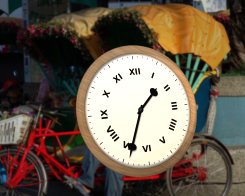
1:34
